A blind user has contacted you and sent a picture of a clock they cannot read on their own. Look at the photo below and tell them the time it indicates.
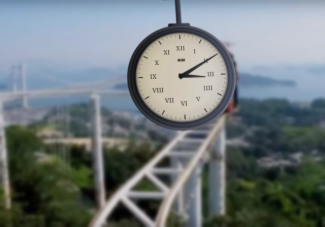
3:10
